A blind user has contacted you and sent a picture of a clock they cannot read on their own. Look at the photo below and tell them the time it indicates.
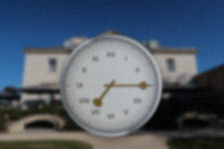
7:15
